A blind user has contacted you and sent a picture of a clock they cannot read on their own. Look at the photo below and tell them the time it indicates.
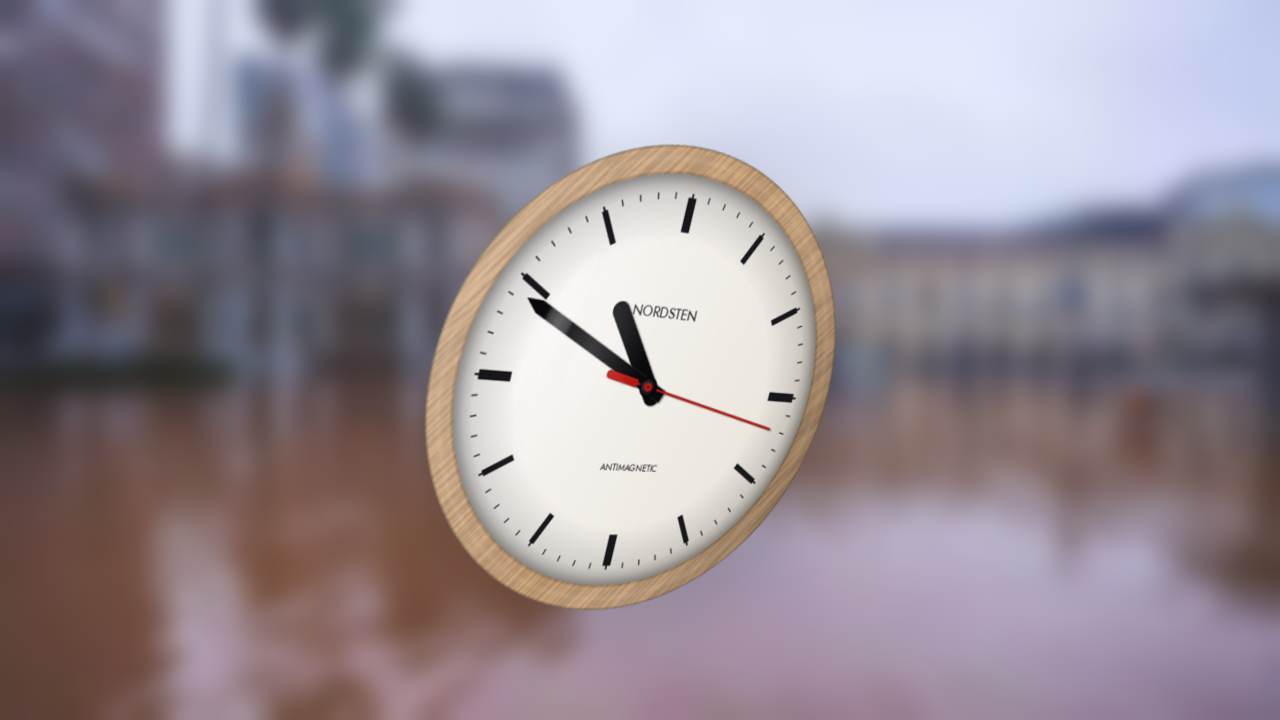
10:49:17
